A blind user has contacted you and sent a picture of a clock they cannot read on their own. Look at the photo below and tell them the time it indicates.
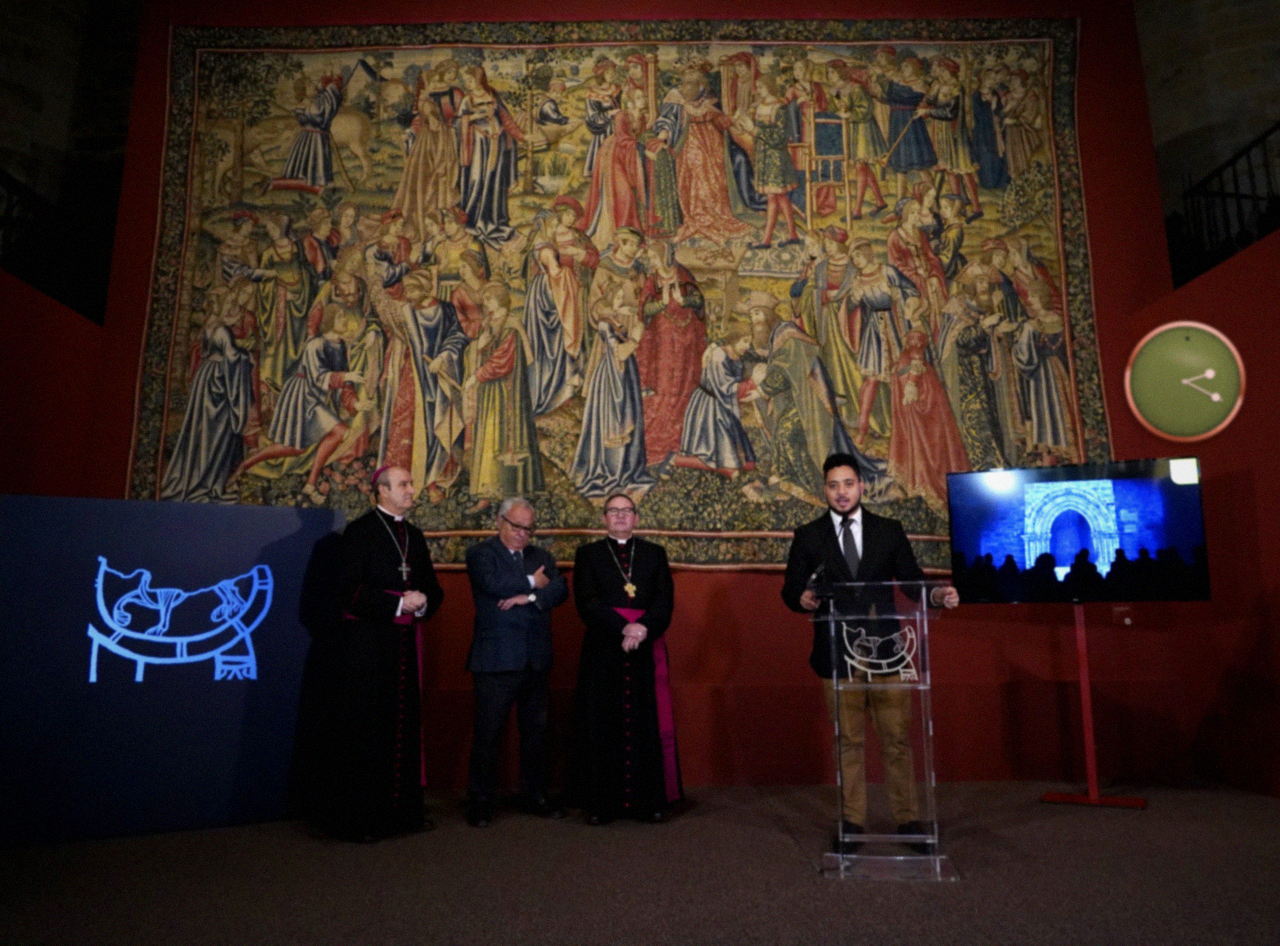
2:19
